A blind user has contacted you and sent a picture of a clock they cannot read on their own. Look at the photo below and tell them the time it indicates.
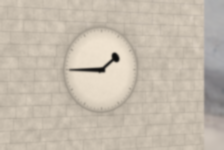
1:45
